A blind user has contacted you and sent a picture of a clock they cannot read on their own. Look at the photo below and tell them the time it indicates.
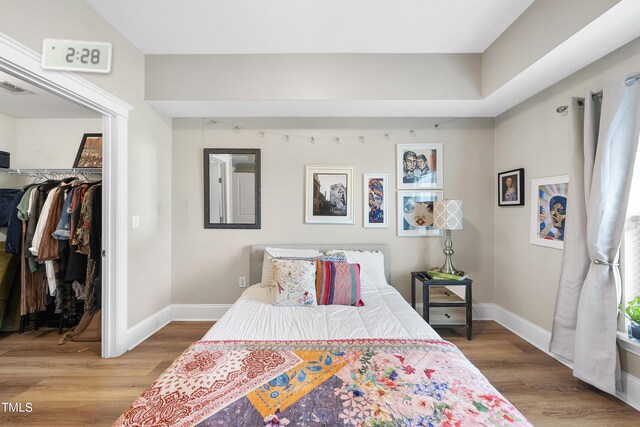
2:28
